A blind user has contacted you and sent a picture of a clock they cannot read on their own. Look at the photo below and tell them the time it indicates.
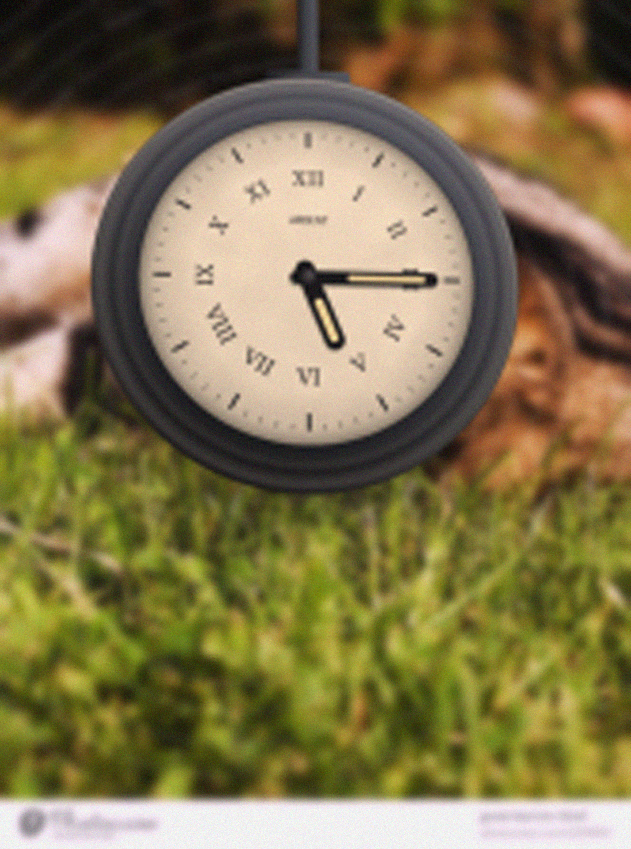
5:15
